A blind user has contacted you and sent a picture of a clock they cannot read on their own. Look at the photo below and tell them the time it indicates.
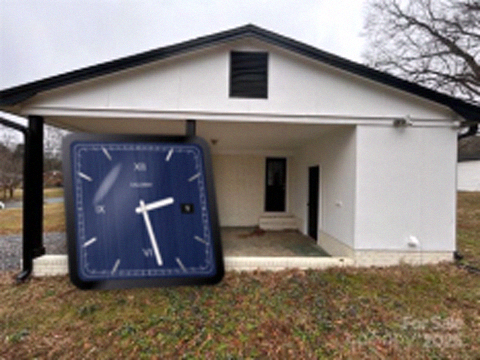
2:28
